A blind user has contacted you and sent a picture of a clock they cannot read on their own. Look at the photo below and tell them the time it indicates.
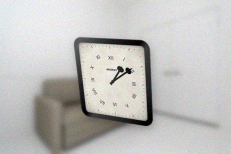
1:09
